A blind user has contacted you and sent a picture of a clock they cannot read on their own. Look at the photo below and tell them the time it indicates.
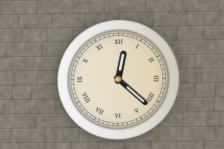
12:22
